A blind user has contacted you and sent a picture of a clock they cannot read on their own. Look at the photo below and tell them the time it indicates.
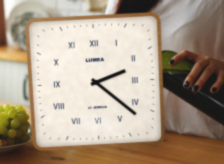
2:22
